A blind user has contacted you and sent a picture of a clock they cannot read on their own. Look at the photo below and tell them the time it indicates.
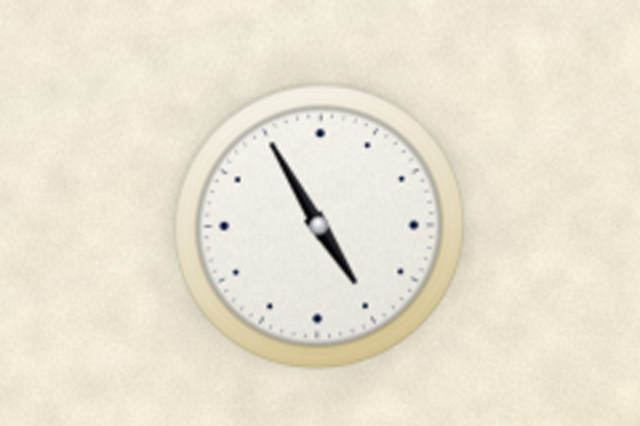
4:55
